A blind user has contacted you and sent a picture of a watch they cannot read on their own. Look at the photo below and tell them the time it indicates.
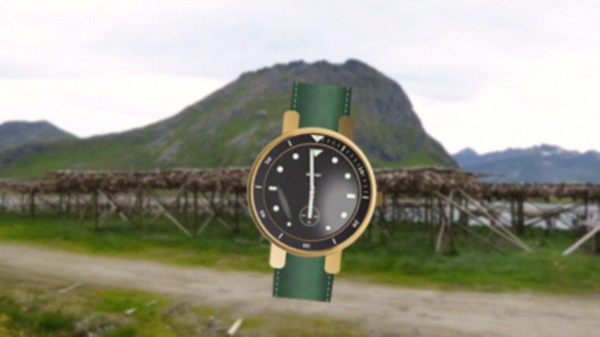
5:59
